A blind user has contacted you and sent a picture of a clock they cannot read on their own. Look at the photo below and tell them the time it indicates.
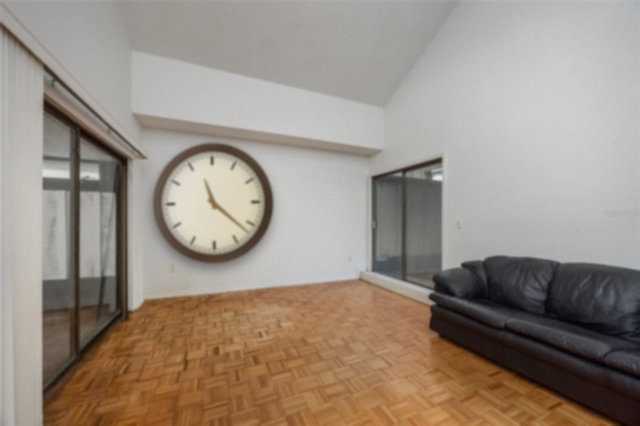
11:22
